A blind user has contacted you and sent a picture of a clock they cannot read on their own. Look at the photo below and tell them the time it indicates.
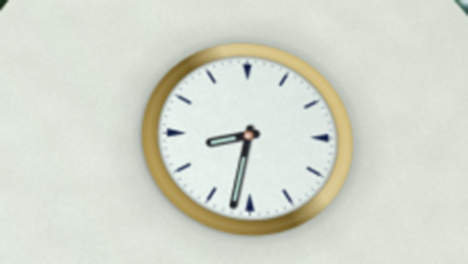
8:32
